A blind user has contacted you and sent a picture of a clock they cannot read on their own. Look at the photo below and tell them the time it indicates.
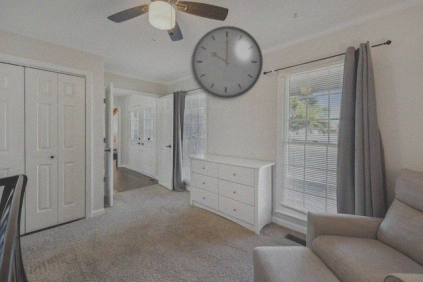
10:00
